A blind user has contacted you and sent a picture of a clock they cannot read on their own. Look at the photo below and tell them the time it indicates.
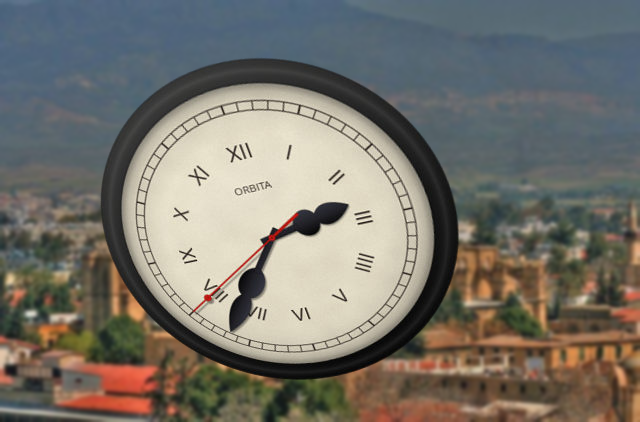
2:36:40
